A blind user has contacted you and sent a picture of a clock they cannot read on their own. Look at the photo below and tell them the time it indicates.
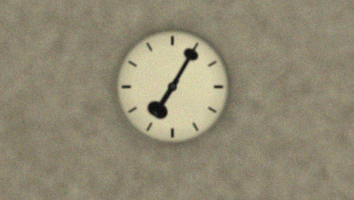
7:05
